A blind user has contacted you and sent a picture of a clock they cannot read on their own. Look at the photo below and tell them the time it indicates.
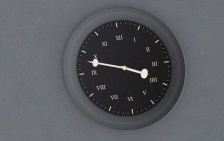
3:48
